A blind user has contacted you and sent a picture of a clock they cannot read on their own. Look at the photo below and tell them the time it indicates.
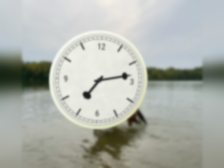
7:13
